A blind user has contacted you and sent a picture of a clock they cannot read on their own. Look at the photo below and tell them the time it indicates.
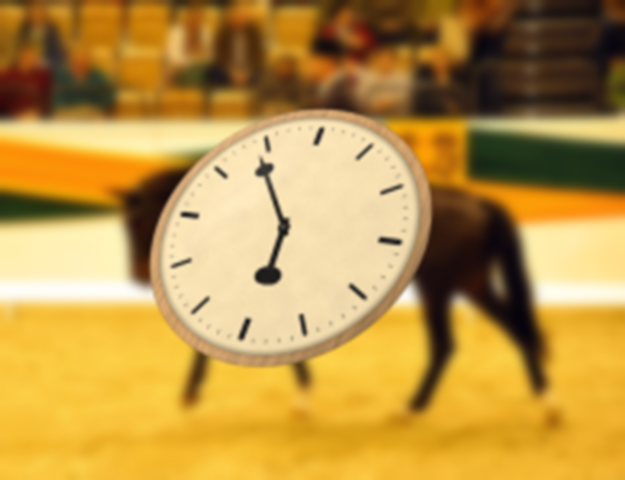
5:54
